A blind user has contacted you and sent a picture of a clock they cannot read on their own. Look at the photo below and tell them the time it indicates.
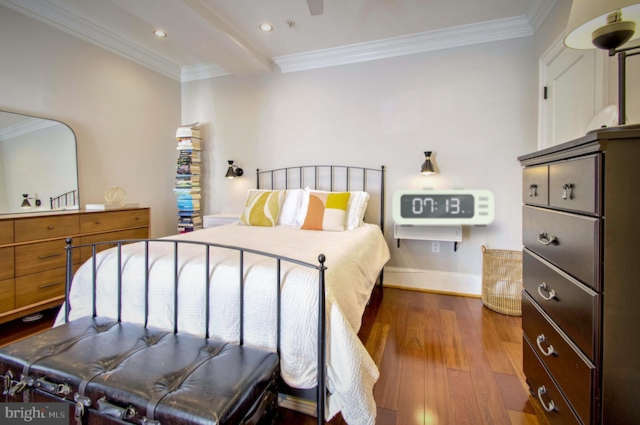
7:13
